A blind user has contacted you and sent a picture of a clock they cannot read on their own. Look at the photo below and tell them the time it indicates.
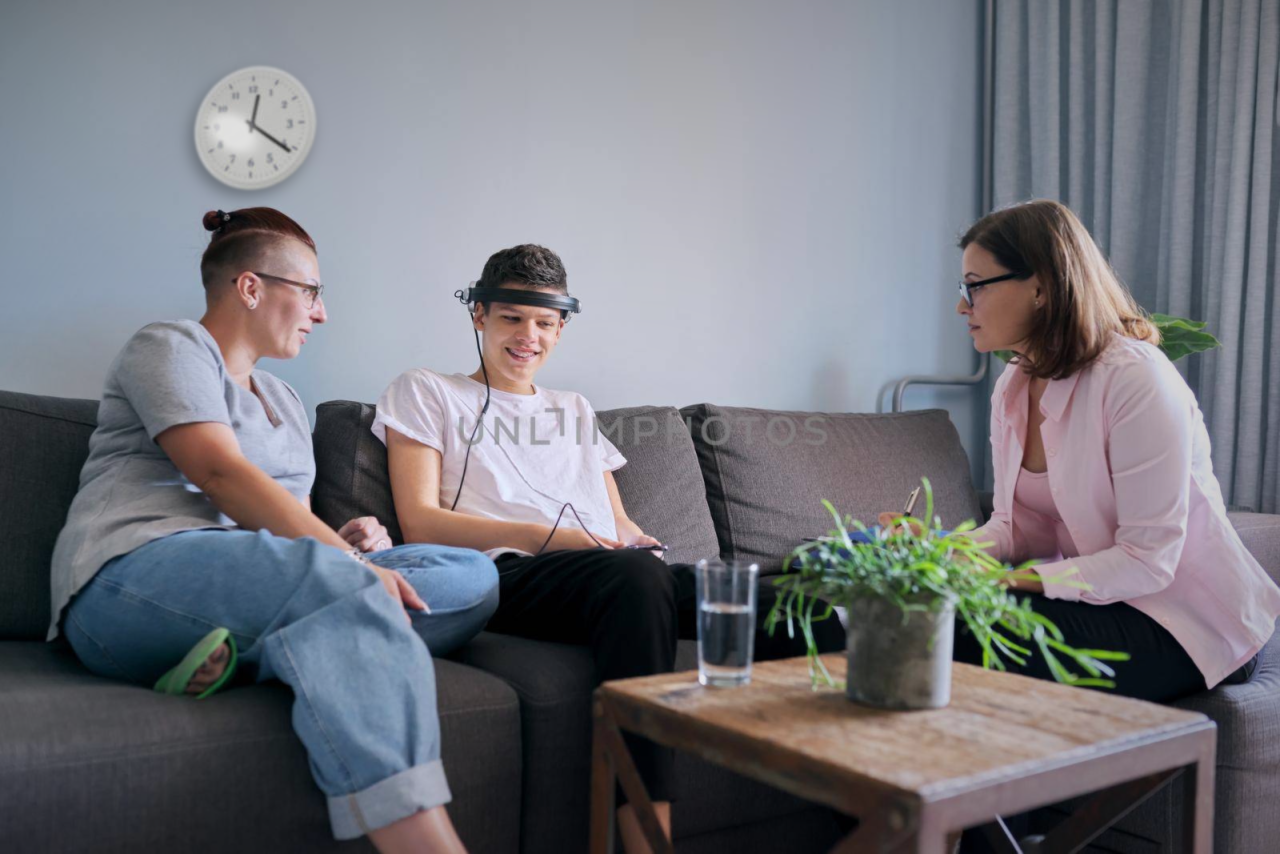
12:21
